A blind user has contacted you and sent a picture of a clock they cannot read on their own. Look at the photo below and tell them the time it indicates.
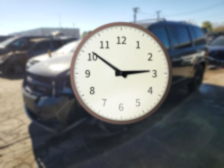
2:51
